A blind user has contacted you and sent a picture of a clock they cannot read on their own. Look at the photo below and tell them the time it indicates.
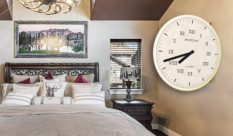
7:42
